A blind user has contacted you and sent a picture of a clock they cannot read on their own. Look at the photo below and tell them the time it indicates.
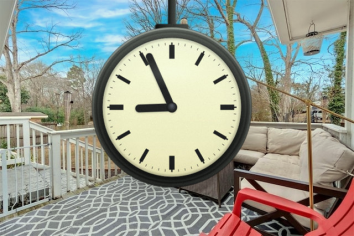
8:56
